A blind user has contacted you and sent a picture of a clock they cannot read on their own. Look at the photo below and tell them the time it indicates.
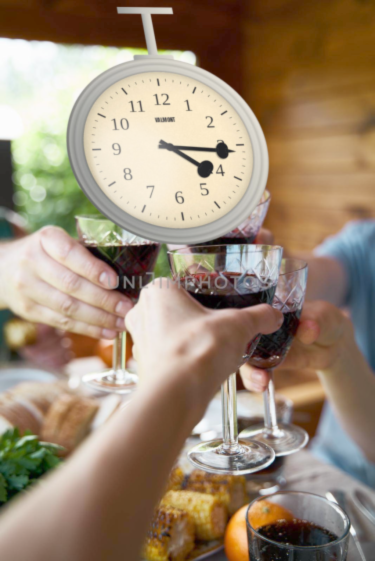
4:16
